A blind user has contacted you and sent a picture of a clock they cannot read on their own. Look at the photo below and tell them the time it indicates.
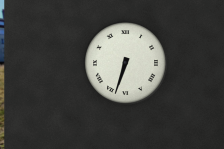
6:33
